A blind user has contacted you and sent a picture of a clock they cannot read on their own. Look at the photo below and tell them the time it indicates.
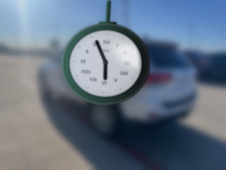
5:56
